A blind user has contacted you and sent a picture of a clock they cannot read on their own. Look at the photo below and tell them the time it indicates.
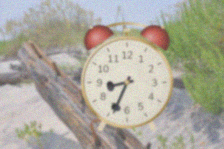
8:34
